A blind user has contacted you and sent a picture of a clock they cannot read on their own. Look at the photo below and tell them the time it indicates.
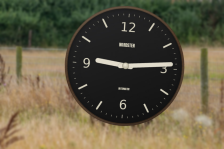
9:14
